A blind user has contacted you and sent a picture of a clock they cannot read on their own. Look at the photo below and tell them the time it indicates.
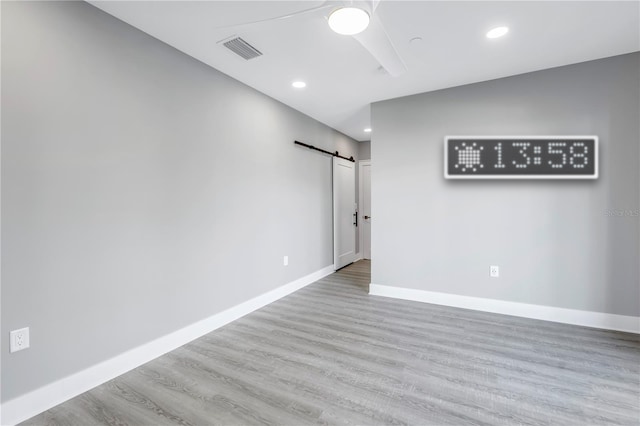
13:58
